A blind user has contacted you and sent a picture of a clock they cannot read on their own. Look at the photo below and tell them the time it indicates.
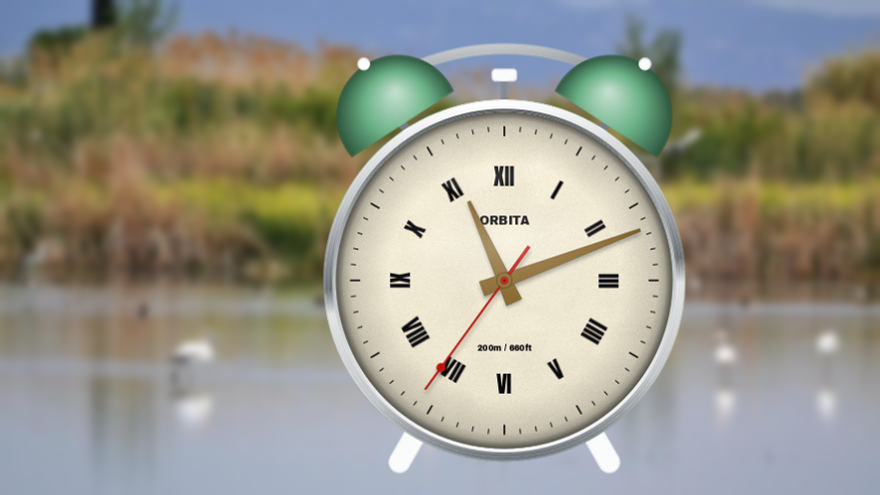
11:11:36
